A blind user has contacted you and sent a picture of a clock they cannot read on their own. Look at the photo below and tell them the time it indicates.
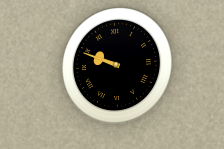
9:49
